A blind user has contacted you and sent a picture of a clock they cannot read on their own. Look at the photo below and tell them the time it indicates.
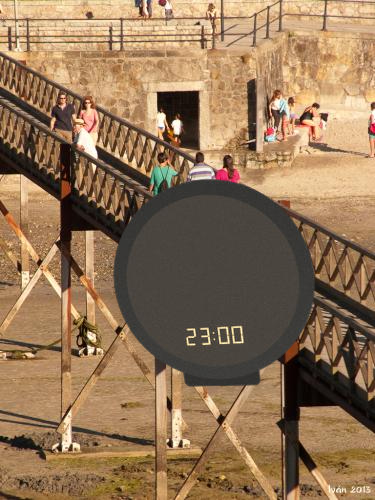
23:00
